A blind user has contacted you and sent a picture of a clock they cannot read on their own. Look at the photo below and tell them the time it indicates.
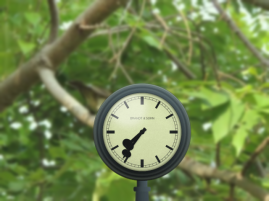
7:36
